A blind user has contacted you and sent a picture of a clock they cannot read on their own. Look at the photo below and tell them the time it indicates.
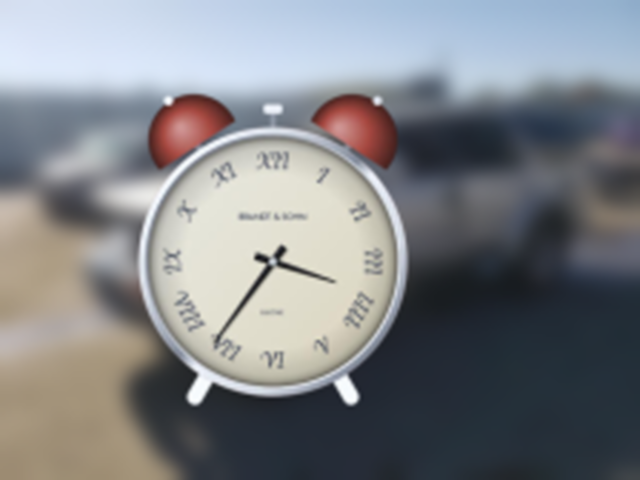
3:36
